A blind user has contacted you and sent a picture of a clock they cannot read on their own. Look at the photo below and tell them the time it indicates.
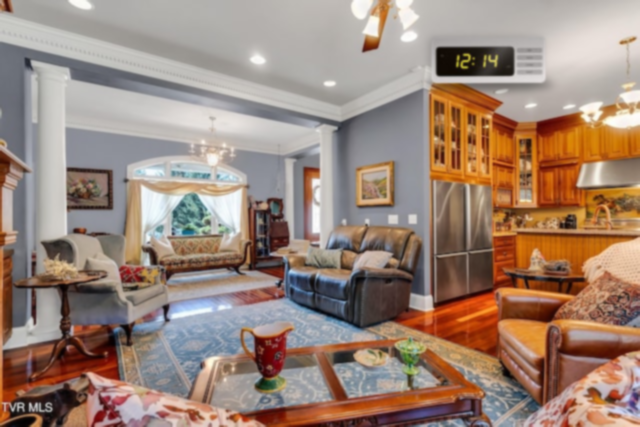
12:14
